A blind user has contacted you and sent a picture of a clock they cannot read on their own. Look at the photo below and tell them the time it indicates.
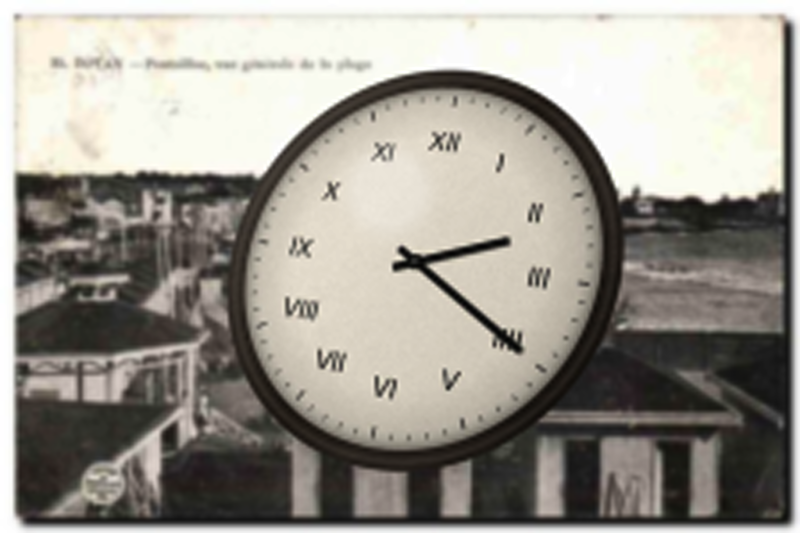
2:20
